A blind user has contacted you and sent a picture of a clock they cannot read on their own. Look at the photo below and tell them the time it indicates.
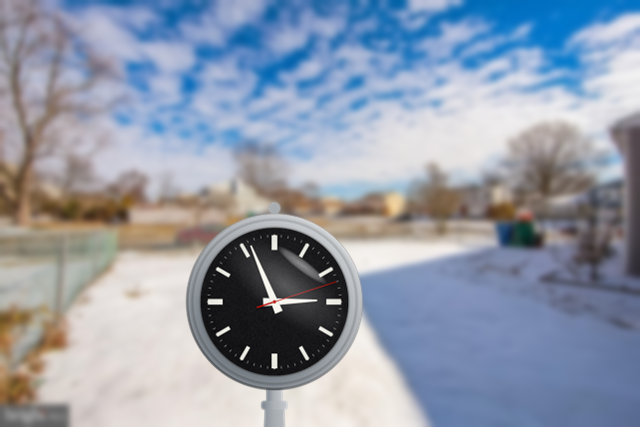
2:56:12
